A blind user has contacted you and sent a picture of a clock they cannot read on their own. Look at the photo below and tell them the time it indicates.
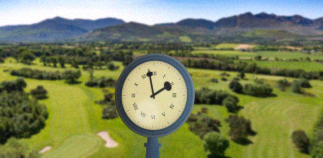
1:58
